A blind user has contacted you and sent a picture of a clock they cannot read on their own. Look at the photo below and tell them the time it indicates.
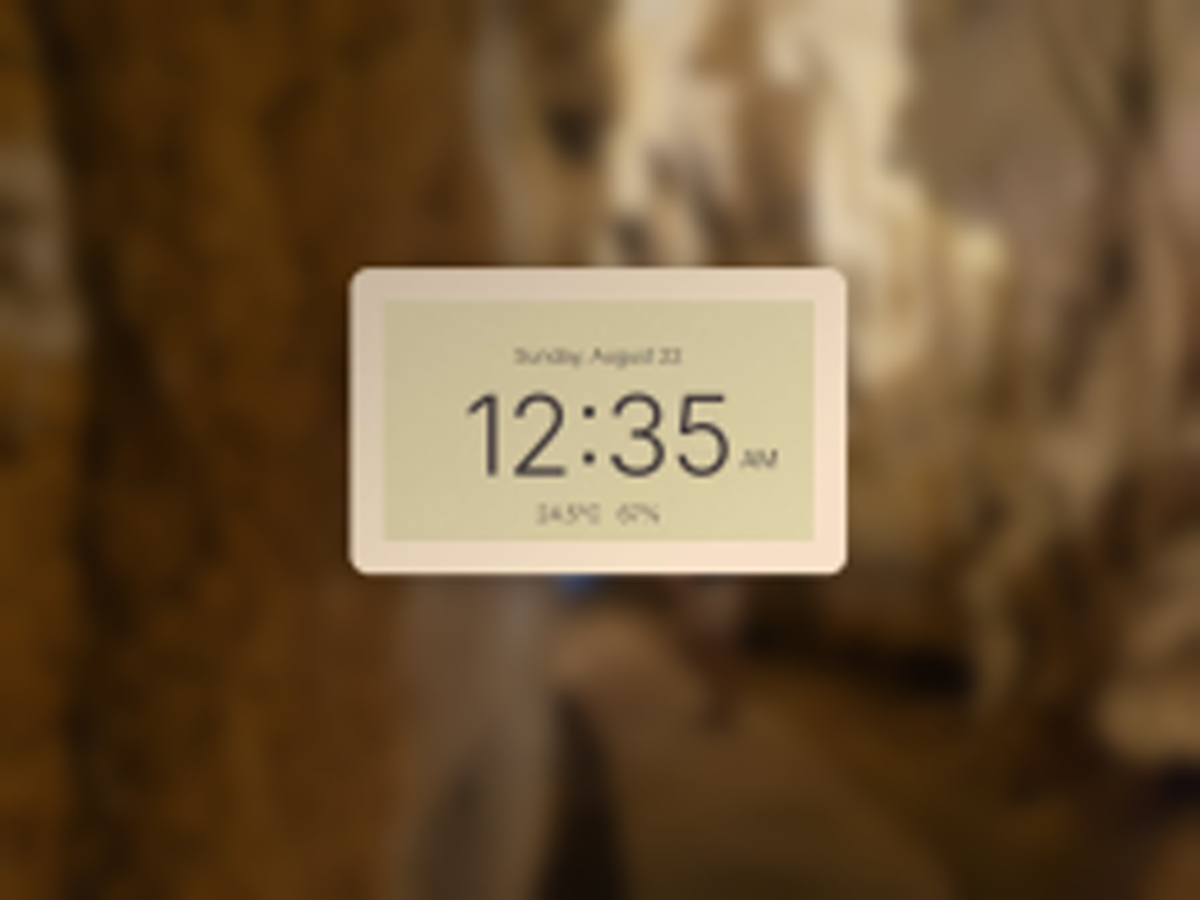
12:35
